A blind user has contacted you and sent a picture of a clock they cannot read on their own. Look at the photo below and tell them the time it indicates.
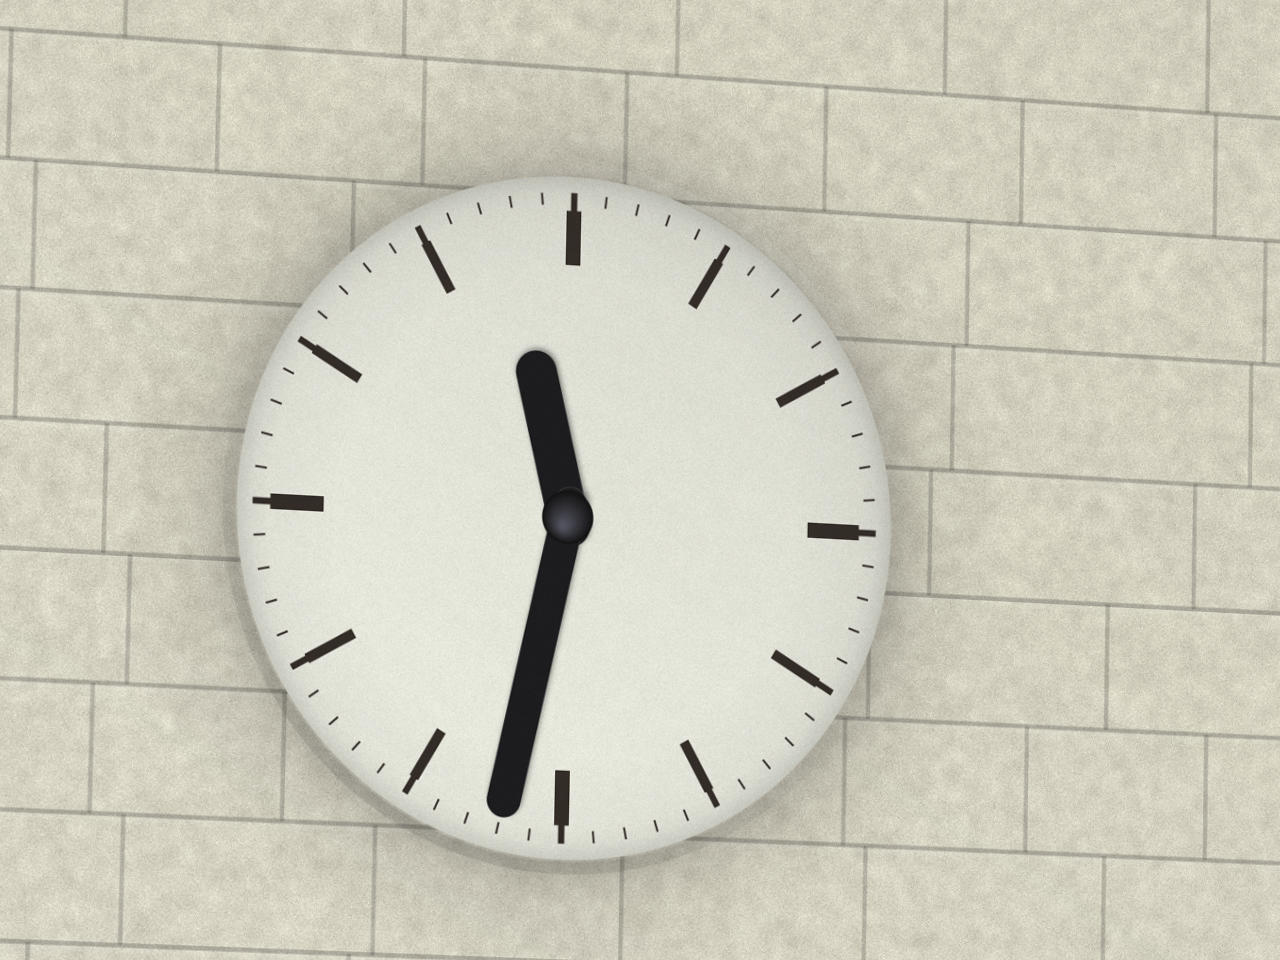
11:32
